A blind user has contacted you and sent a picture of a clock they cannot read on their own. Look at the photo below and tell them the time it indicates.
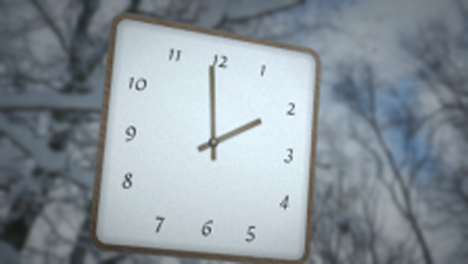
1:59
